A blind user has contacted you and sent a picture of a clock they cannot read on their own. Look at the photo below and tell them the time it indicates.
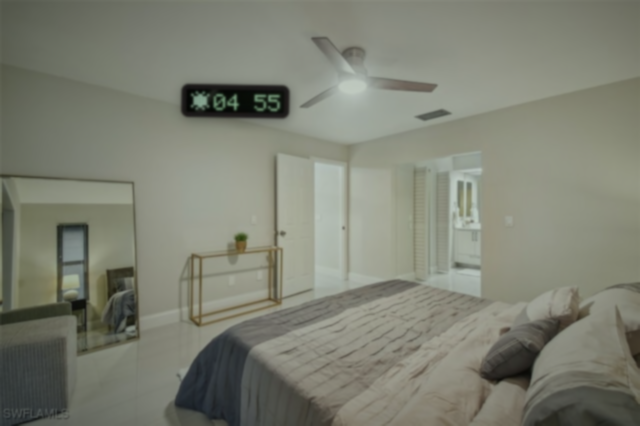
4:55
